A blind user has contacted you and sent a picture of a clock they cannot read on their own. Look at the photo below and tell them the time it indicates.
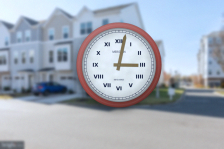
3:02
